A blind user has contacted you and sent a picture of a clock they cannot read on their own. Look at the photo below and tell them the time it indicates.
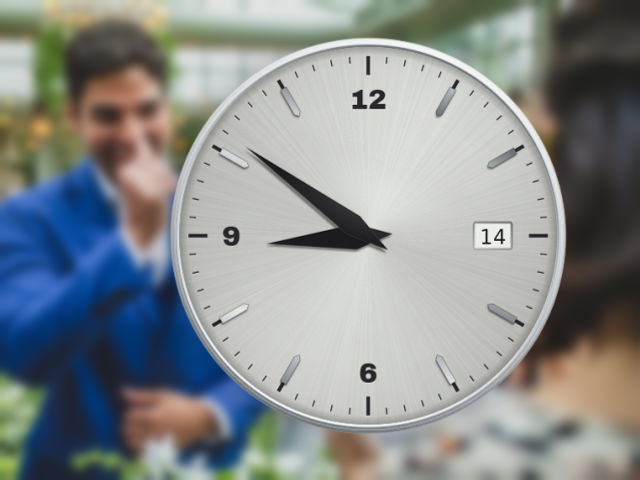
8:51
